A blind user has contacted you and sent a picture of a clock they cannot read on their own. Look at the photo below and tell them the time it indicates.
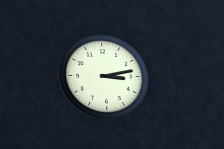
3:13
